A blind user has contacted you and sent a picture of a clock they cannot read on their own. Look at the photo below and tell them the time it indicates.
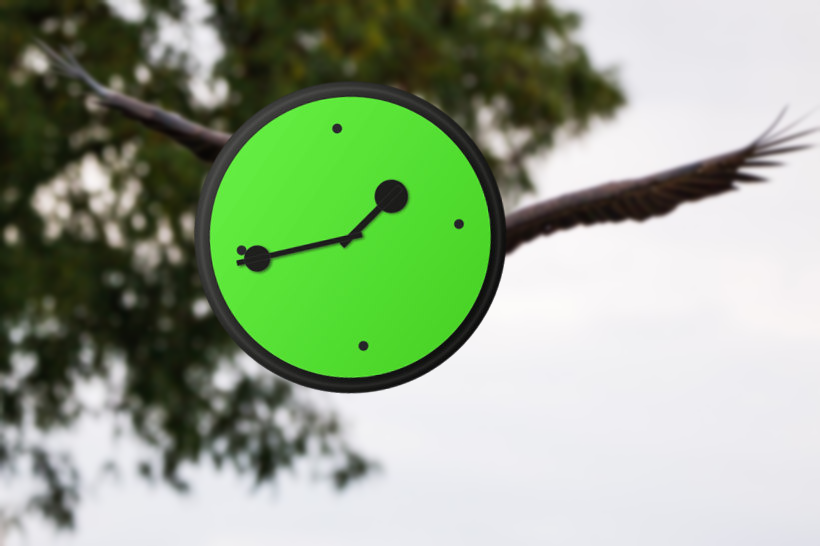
1:44
